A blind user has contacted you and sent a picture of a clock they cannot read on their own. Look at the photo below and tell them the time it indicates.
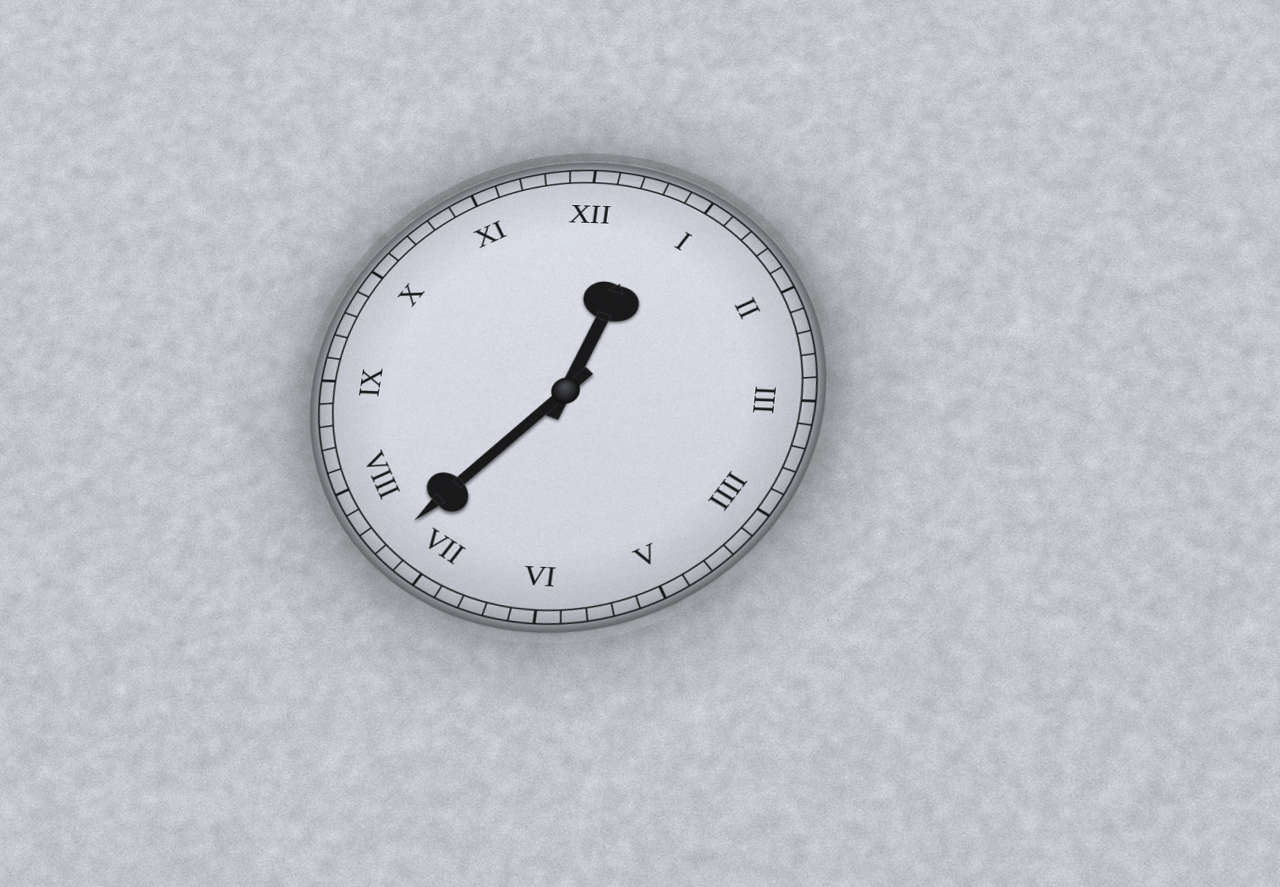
12:37
